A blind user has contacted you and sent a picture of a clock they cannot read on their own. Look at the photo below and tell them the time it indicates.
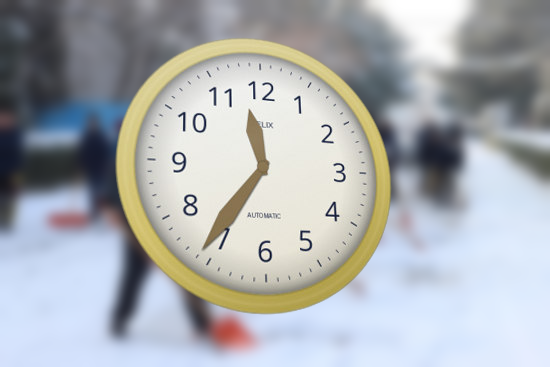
11:36
